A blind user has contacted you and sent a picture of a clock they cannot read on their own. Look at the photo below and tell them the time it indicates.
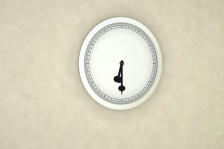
6:30
